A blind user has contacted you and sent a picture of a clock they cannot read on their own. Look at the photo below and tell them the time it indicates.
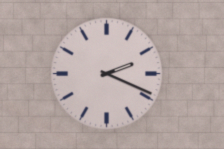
2:19
